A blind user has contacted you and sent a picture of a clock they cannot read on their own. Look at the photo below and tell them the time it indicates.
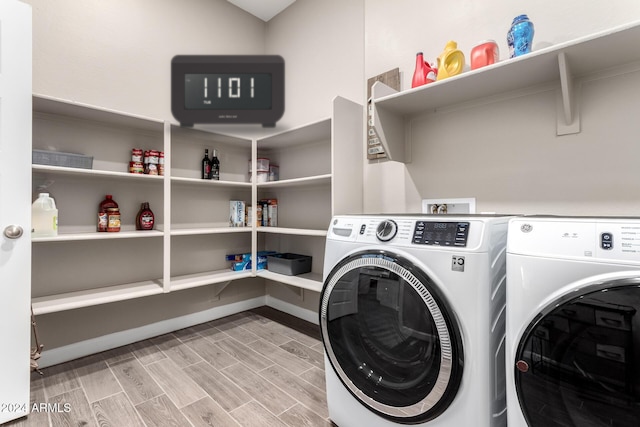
11:01
